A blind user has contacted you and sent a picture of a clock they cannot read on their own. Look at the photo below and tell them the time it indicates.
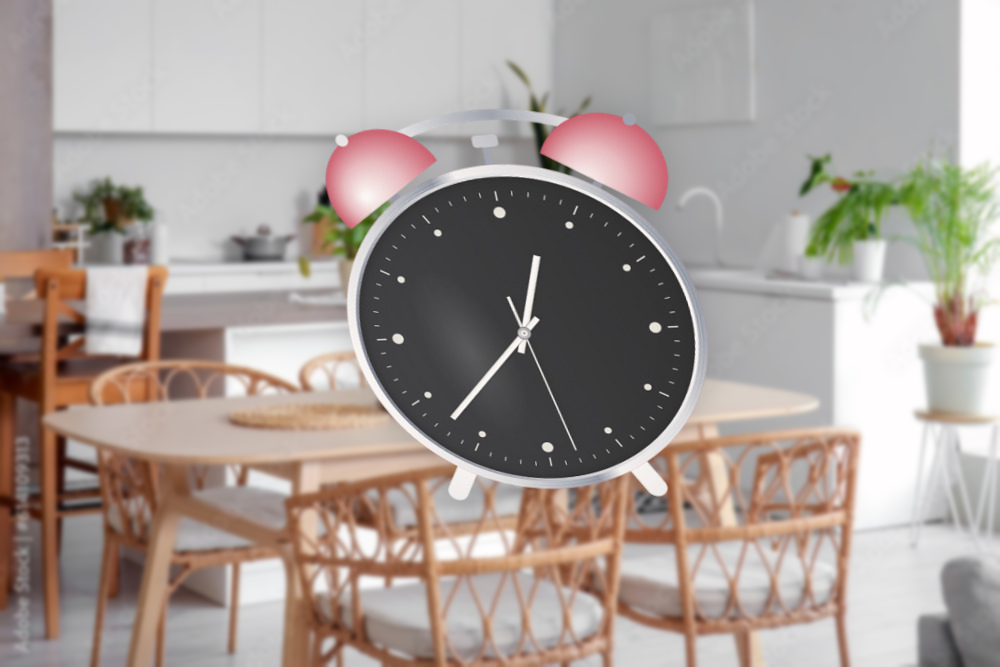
12:37:28
